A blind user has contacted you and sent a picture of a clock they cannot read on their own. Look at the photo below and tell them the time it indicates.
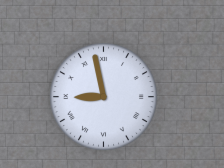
8:58
